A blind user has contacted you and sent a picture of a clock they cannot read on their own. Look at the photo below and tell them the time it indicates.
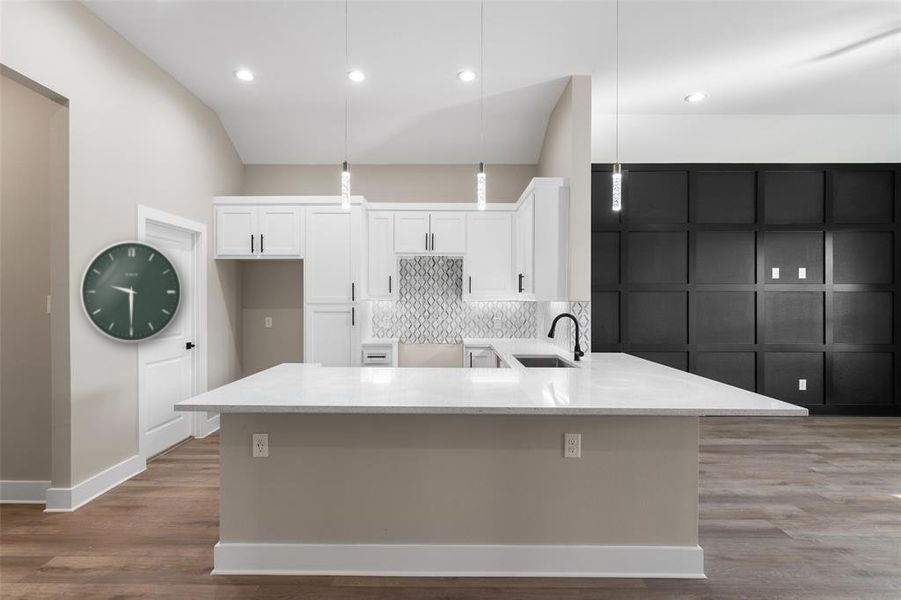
9:30
